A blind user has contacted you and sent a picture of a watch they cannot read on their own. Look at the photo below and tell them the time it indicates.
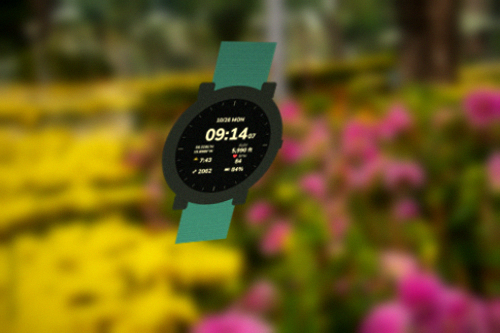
9:14
